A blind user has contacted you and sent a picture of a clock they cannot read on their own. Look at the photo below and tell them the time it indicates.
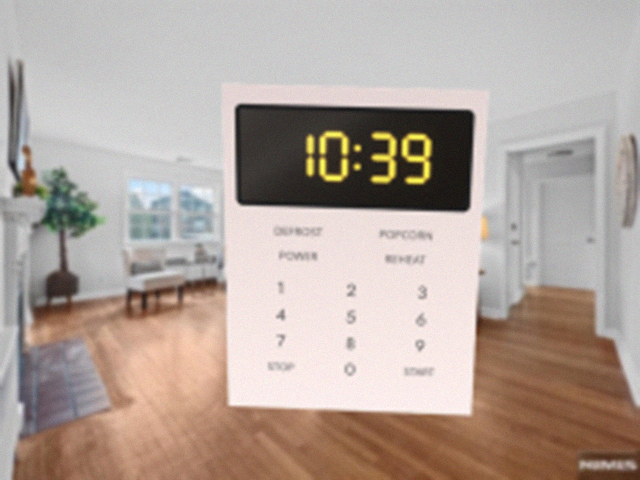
10:39
